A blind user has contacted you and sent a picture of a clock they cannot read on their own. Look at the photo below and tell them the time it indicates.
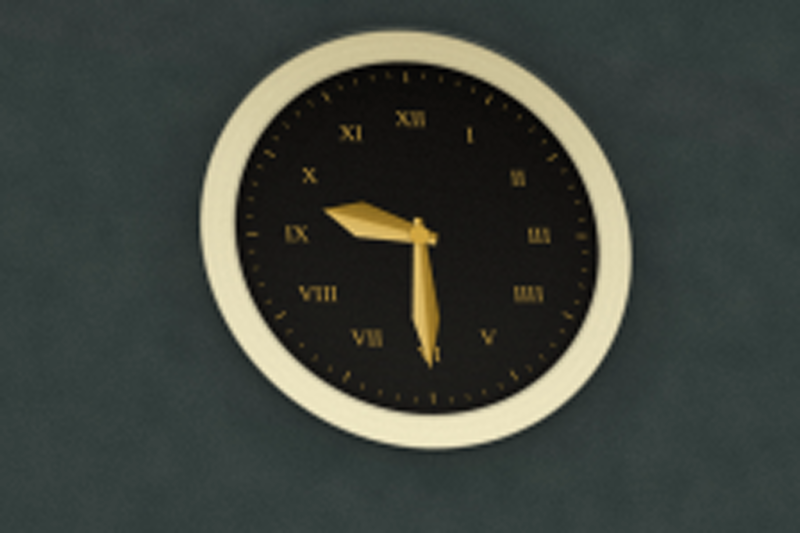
9:30
